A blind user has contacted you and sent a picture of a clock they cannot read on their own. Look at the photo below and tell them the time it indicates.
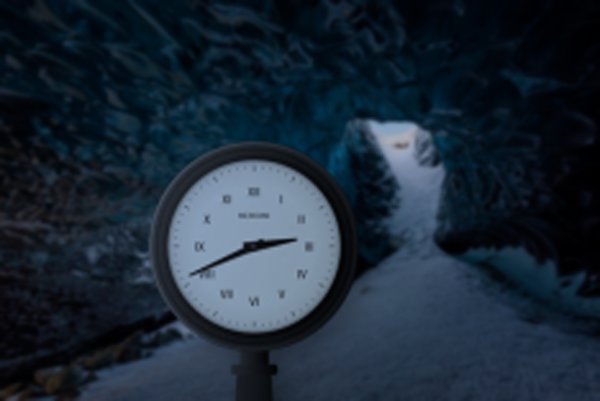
2:41
